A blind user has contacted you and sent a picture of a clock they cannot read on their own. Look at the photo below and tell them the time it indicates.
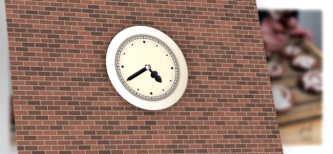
4:40
